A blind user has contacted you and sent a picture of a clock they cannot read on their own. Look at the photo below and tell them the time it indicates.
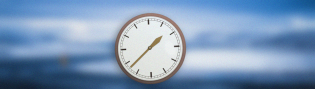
1:38
